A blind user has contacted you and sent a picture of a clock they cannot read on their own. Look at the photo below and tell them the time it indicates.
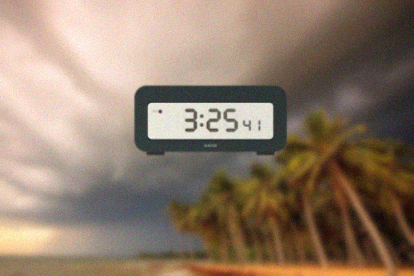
3:25:41
